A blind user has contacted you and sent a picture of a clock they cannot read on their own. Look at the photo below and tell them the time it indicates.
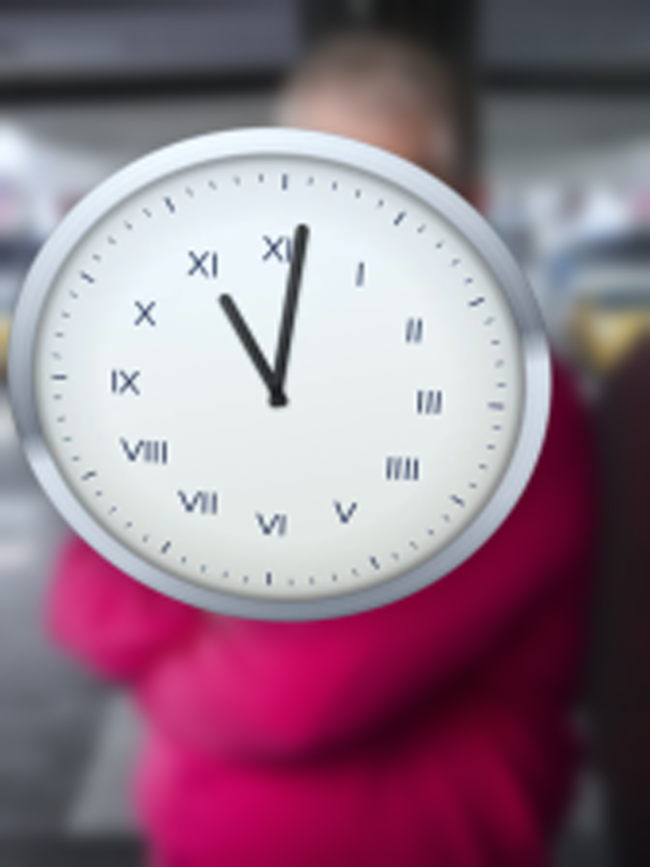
11:01
